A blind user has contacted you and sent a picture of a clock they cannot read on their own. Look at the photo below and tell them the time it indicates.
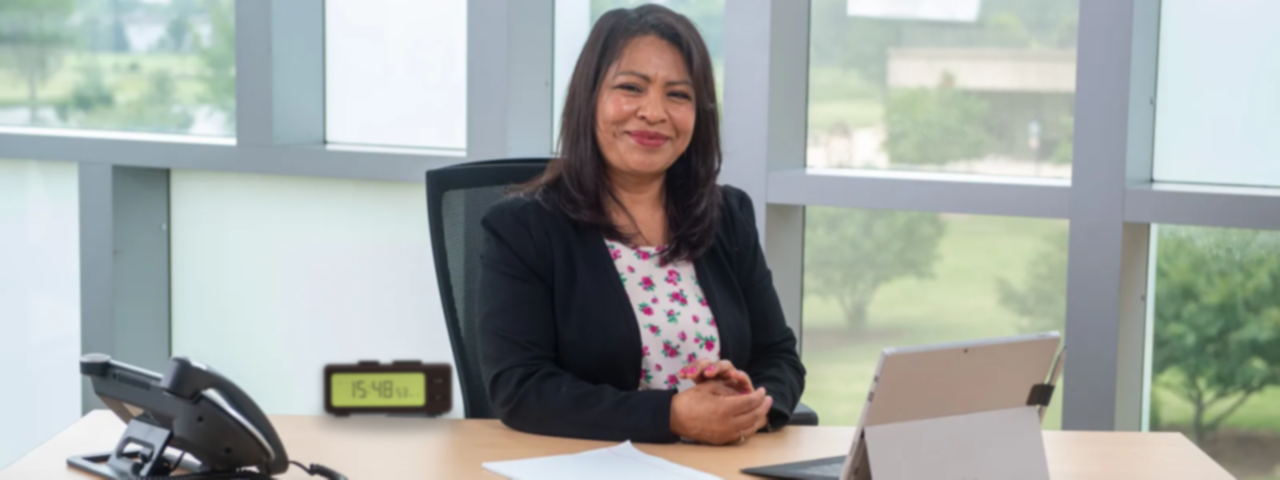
15:48
